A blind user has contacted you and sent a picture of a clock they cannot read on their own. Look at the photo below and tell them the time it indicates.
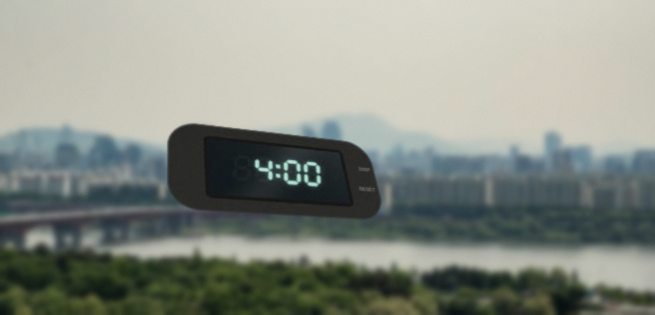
4:00
